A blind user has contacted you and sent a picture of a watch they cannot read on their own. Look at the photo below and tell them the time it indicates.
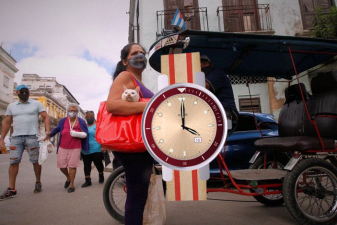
4:00
